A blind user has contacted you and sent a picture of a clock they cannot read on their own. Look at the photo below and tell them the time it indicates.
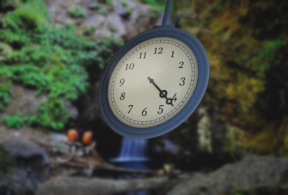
4:22
